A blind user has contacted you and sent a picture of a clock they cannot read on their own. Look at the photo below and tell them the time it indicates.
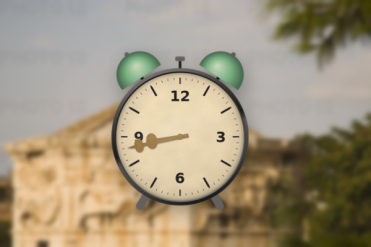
8:43
